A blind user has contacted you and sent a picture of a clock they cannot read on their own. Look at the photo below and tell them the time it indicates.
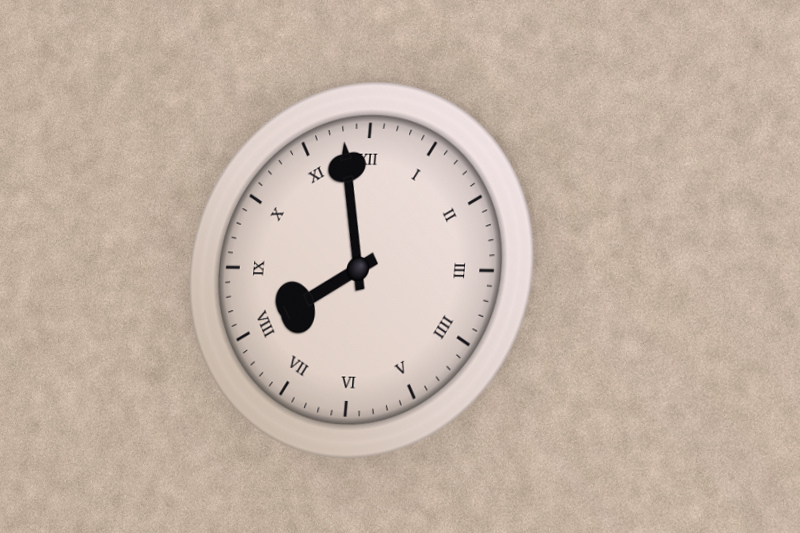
7:58
